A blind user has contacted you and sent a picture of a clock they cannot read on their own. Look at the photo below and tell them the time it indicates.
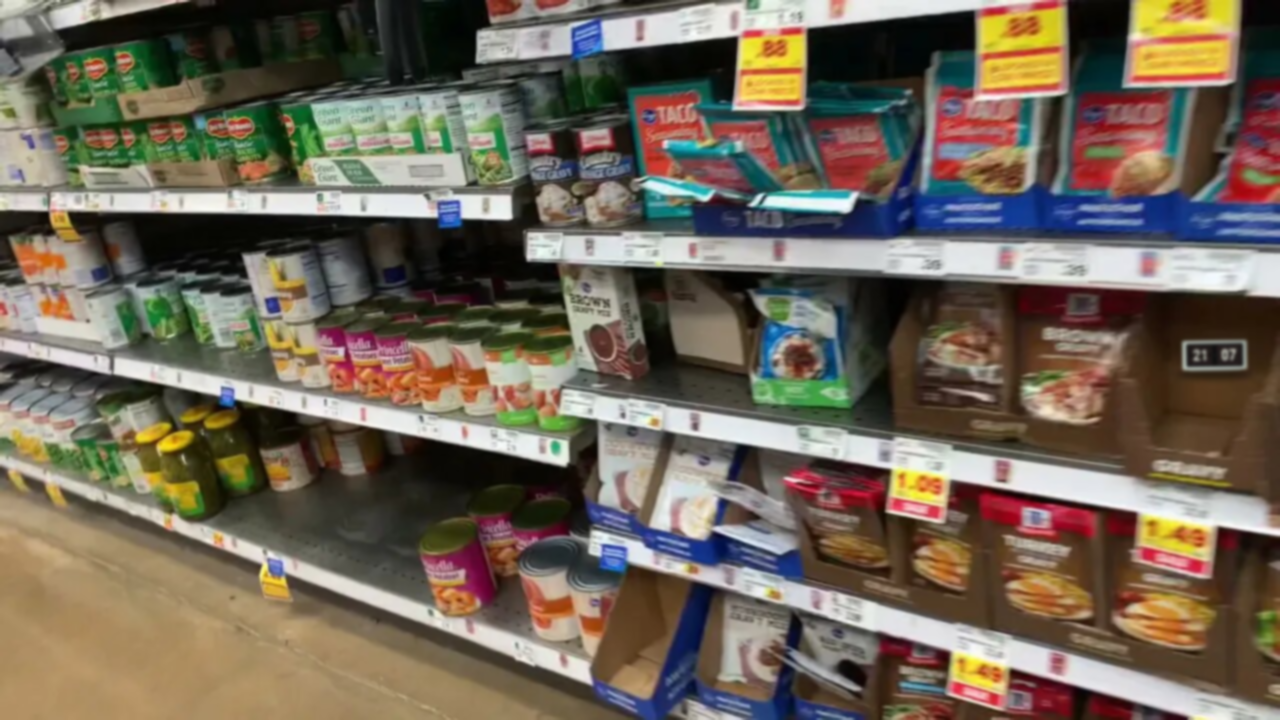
21:07
